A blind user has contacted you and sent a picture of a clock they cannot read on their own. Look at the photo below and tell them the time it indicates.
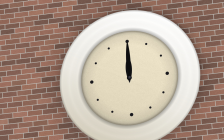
12:00
